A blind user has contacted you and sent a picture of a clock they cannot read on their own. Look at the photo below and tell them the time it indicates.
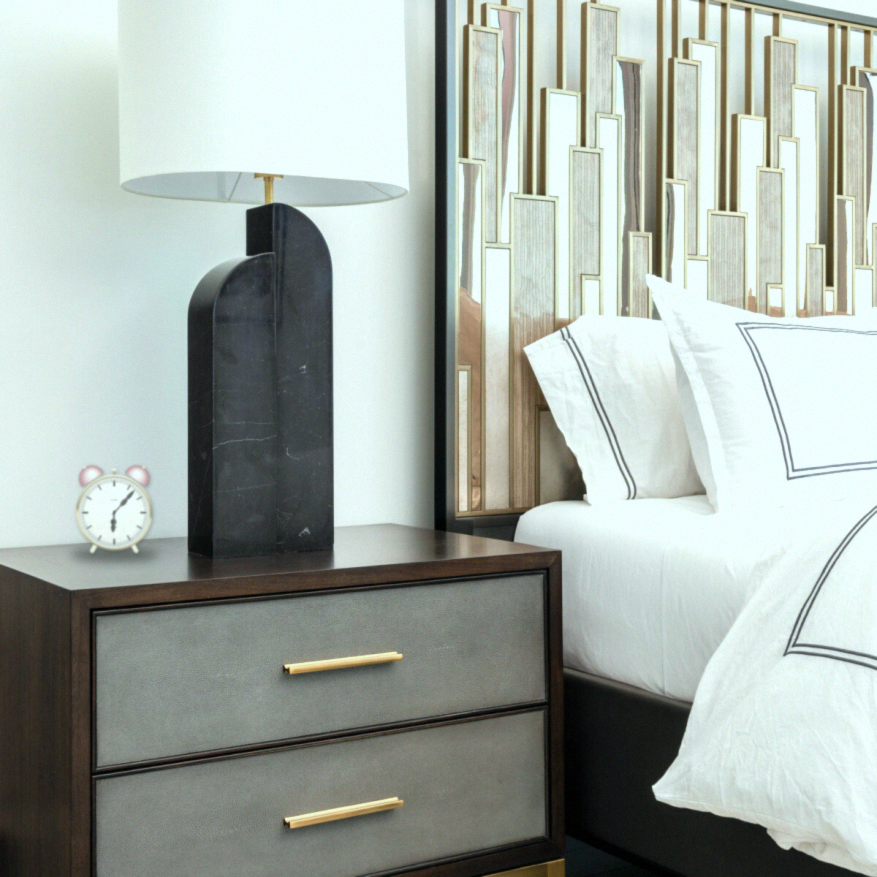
6:07
